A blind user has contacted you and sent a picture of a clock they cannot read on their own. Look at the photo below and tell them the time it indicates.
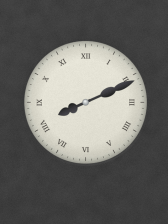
8:11
